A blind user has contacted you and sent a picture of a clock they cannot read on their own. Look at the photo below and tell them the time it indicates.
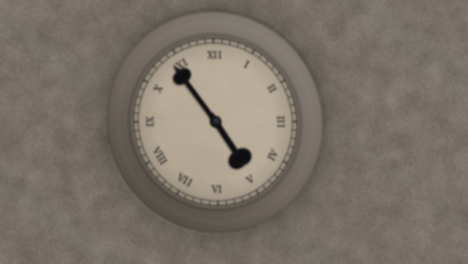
4:54
